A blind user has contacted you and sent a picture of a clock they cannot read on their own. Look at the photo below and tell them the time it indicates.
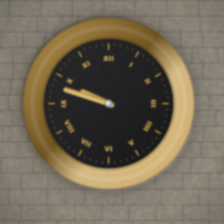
9:48
